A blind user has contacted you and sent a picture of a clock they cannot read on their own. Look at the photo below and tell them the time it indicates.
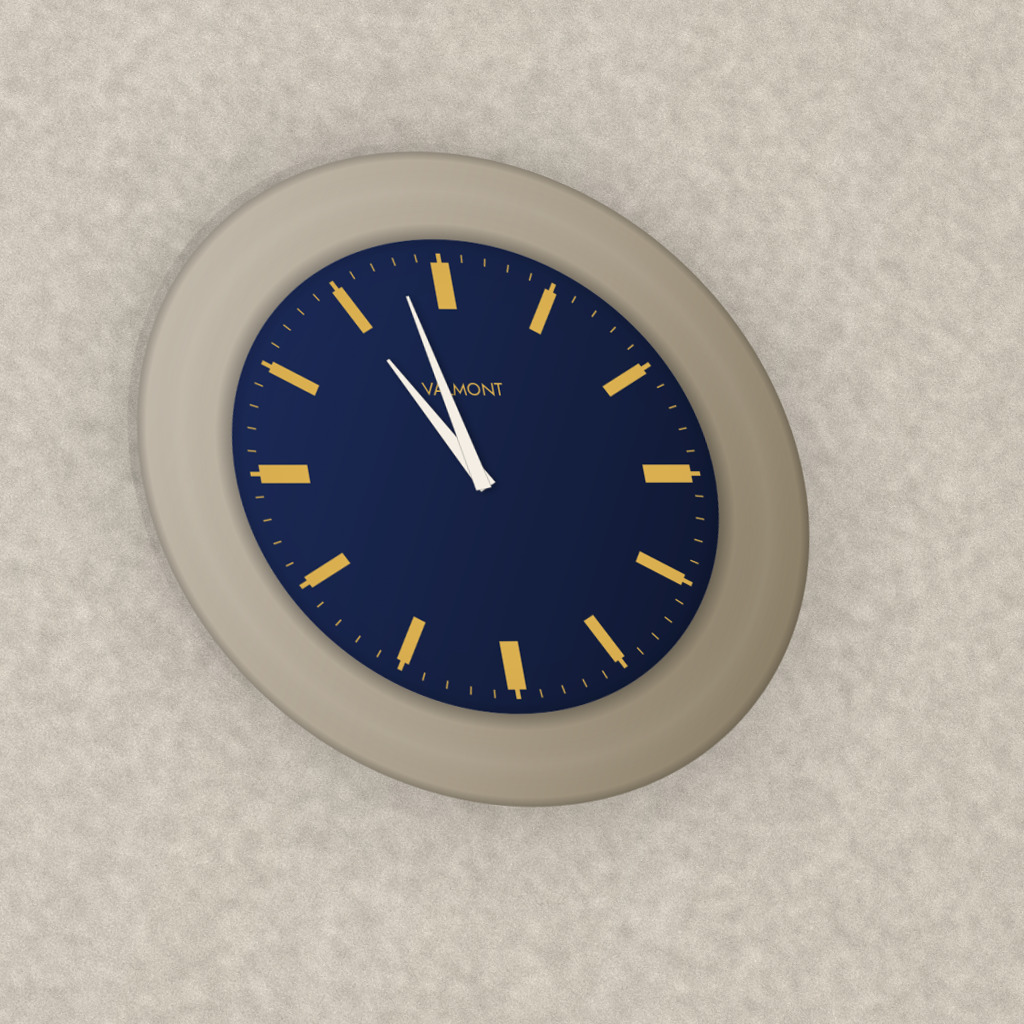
10:58
